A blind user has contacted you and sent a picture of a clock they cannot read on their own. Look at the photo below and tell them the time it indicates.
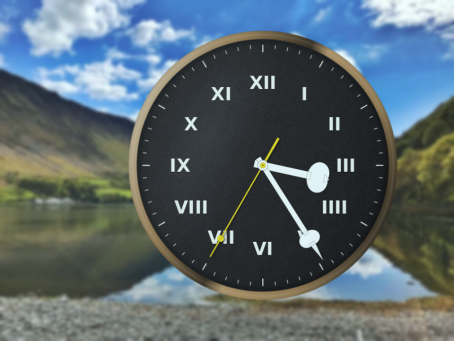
3:24:35
